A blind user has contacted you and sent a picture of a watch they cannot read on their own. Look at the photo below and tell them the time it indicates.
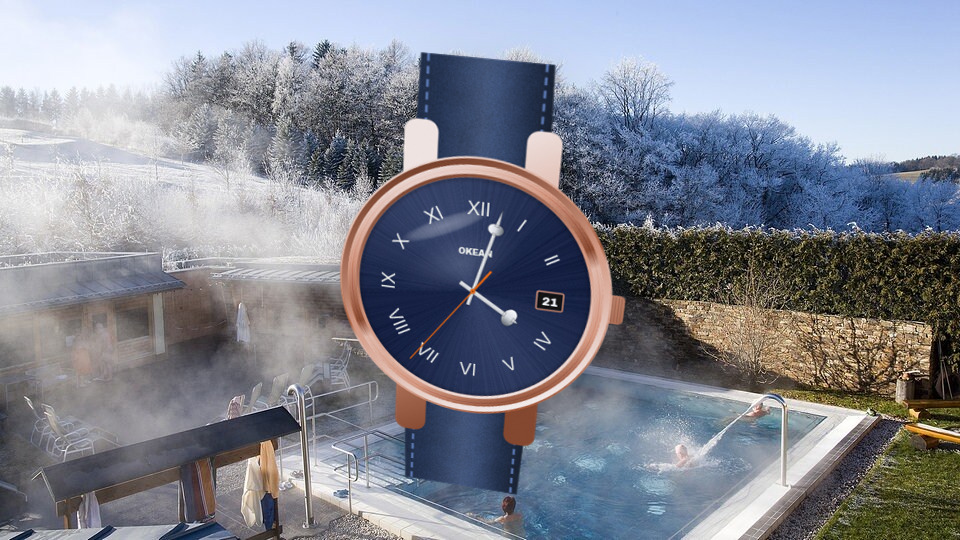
4:02:36
